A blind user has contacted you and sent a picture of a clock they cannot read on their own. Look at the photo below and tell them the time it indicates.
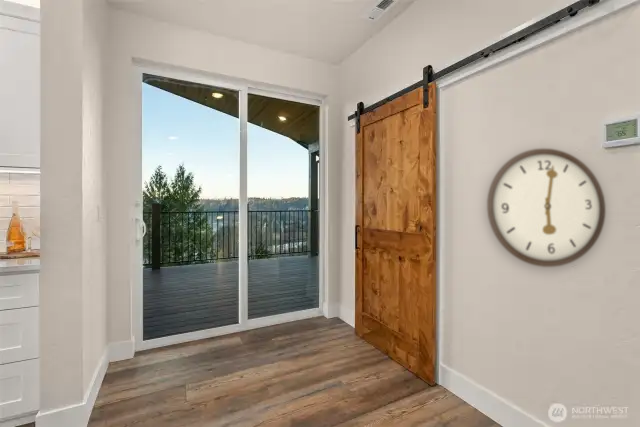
6:02
